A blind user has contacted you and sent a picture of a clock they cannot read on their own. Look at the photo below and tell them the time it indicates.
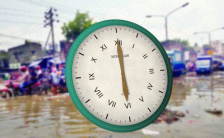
6:00
